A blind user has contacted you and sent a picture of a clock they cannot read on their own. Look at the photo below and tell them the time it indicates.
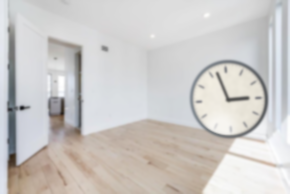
2:57
